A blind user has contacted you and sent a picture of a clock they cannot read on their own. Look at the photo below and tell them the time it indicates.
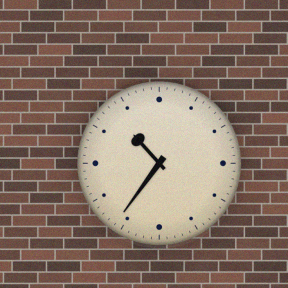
10:36
